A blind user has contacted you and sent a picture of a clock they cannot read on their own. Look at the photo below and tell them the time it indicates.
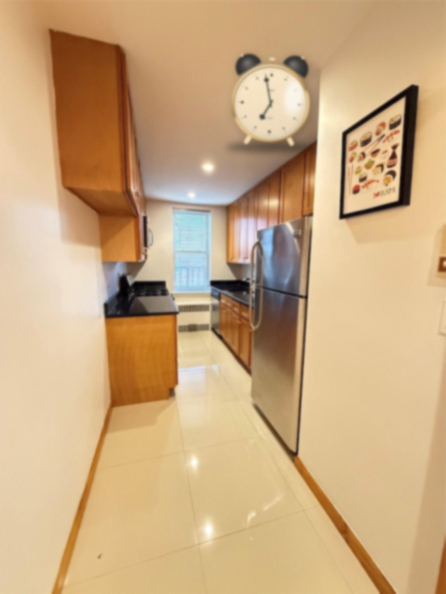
6:58
